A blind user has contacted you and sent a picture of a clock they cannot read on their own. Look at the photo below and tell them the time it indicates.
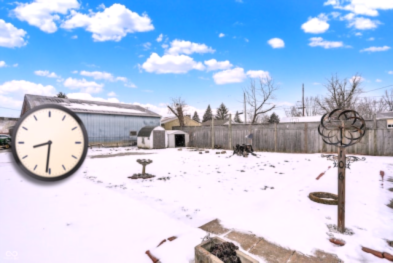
8:31
